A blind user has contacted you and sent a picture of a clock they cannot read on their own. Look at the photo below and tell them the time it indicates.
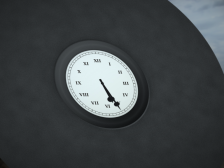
5:26
